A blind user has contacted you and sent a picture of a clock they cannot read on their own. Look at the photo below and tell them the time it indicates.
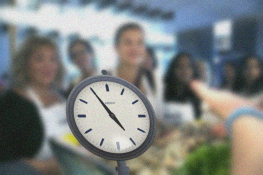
4:55
